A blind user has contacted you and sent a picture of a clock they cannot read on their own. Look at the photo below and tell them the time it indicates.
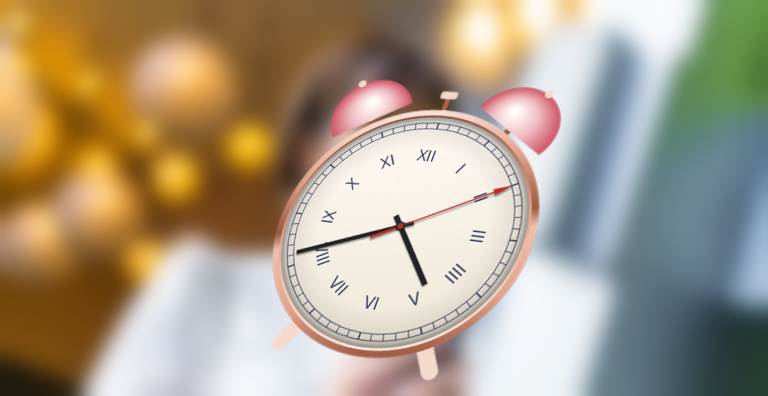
4:41:10
